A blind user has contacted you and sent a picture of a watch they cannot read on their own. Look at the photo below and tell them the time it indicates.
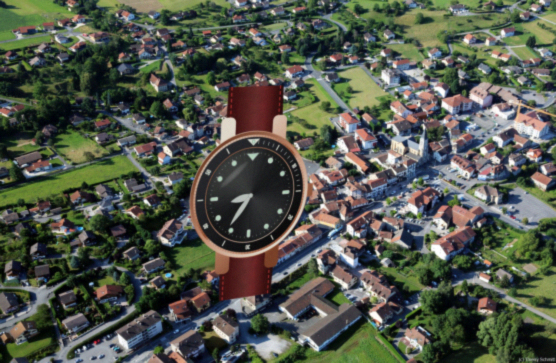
8:36
